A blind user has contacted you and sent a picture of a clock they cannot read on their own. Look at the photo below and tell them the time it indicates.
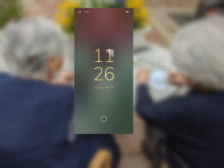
11:26
